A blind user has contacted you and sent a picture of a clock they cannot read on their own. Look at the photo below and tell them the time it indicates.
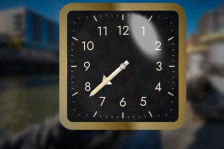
7:38
